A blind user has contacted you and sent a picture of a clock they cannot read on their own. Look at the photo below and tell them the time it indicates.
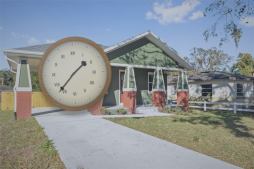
1:37
